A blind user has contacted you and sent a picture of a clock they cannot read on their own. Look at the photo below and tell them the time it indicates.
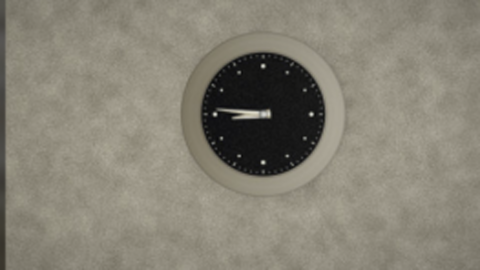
8:46
